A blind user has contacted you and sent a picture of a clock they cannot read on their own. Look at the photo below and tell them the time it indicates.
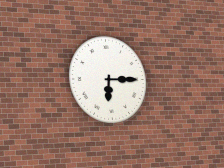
6:15
